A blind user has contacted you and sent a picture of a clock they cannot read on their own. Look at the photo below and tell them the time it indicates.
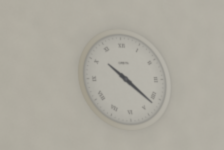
10:22
